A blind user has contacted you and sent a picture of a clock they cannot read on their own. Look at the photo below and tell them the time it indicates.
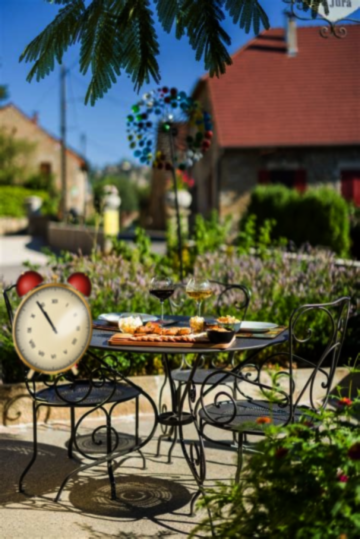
10:54
